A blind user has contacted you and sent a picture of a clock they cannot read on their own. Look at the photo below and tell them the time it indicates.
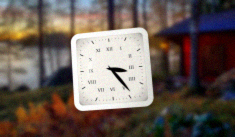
3:24
